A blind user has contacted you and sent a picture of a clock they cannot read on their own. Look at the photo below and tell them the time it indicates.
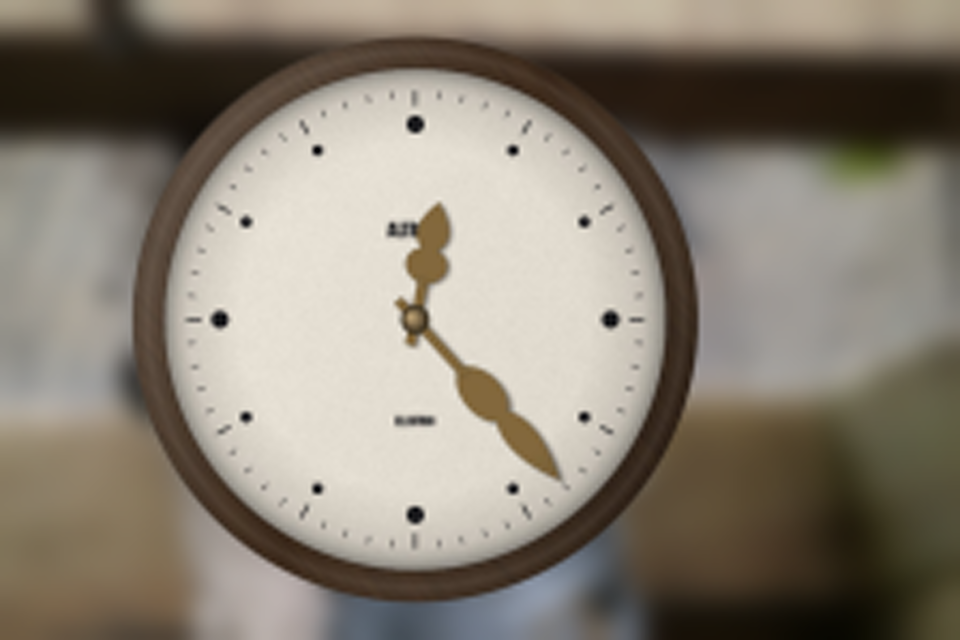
12:23
